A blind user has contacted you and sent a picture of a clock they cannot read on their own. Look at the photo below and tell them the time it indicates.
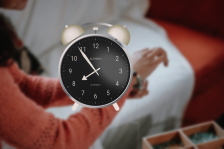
7:54
